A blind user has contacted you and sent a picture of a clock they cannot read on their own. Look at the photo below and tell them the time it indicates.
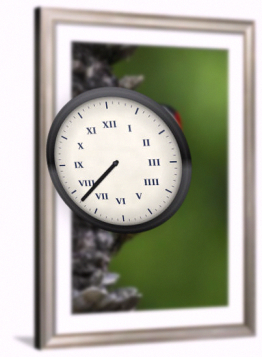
7:38
